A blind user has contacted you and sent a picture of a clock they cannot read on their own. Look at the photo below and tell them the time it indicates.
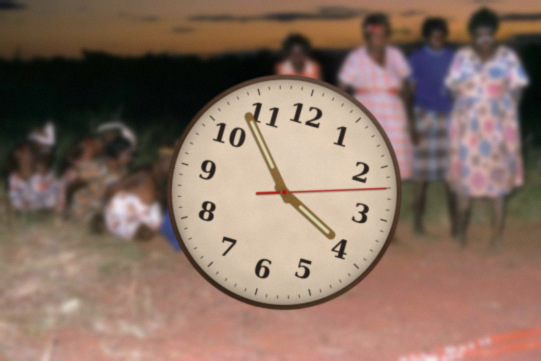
3:53:12
